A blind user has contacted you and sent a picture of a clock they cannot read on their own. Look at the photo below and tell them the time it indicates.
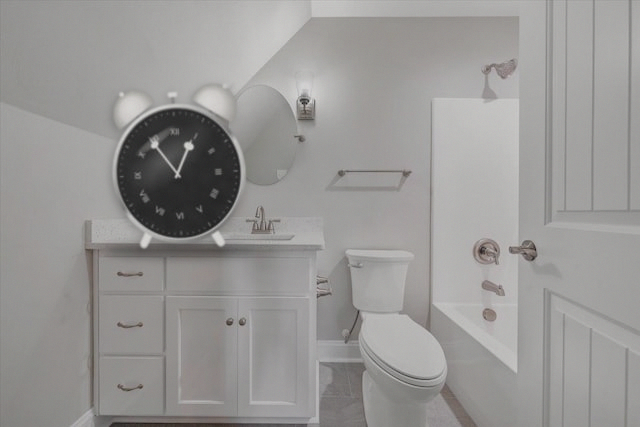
12:54
